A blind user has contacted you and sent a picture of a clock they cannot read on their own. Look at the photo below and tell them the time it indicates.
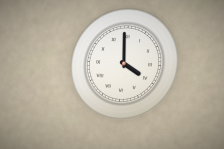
3:59
